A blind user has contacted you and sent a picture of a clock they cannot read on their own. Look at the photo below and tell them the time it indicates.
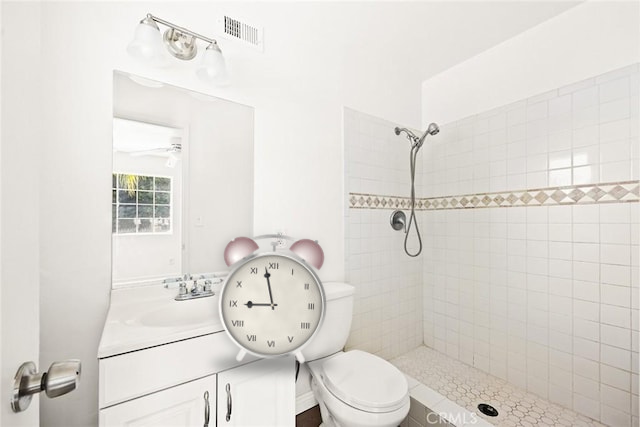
8:58
